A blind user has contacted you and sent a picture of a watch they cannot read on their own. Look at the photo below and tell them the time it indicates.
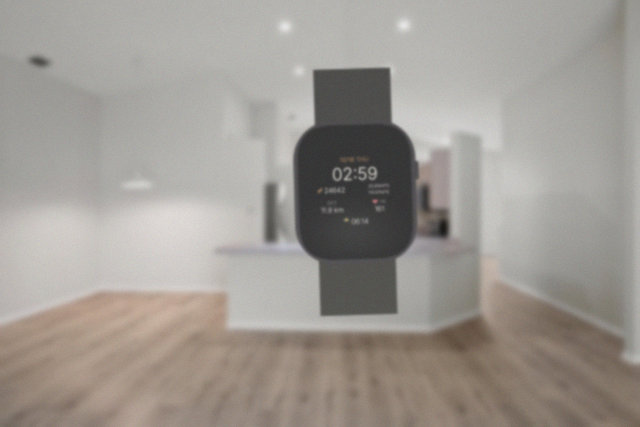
2:59
